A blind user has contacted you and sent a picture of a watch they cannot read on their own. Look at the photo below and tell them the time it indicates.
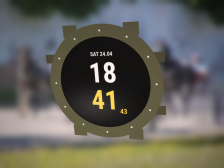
18:41:43
